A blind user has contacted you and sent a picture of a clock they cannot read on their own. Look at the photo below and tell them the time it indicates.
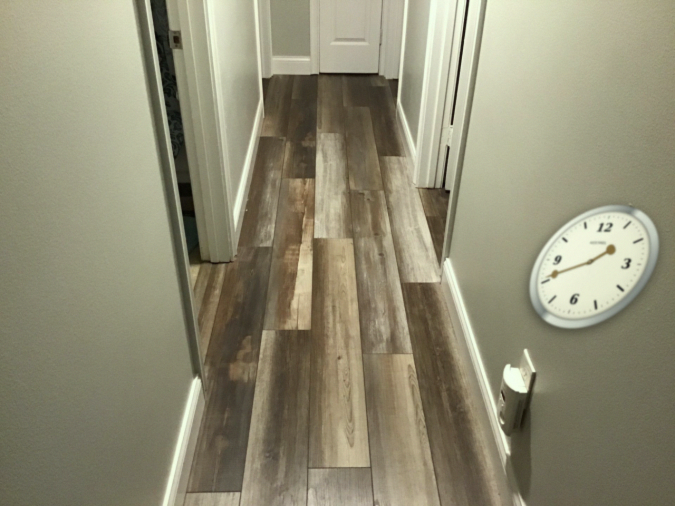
1:41
